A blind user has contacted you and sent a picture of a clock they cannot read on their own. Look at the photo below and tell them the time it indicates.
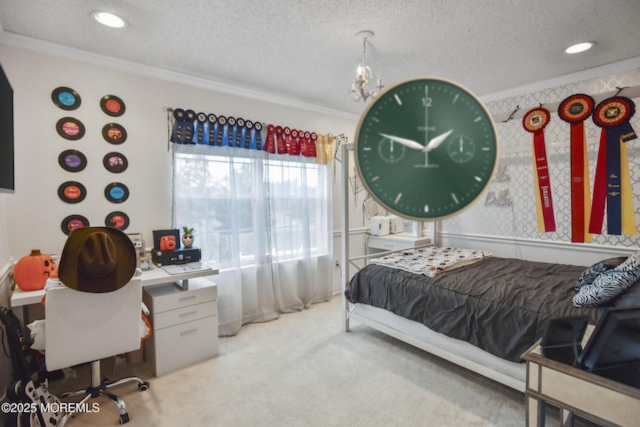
1:48
